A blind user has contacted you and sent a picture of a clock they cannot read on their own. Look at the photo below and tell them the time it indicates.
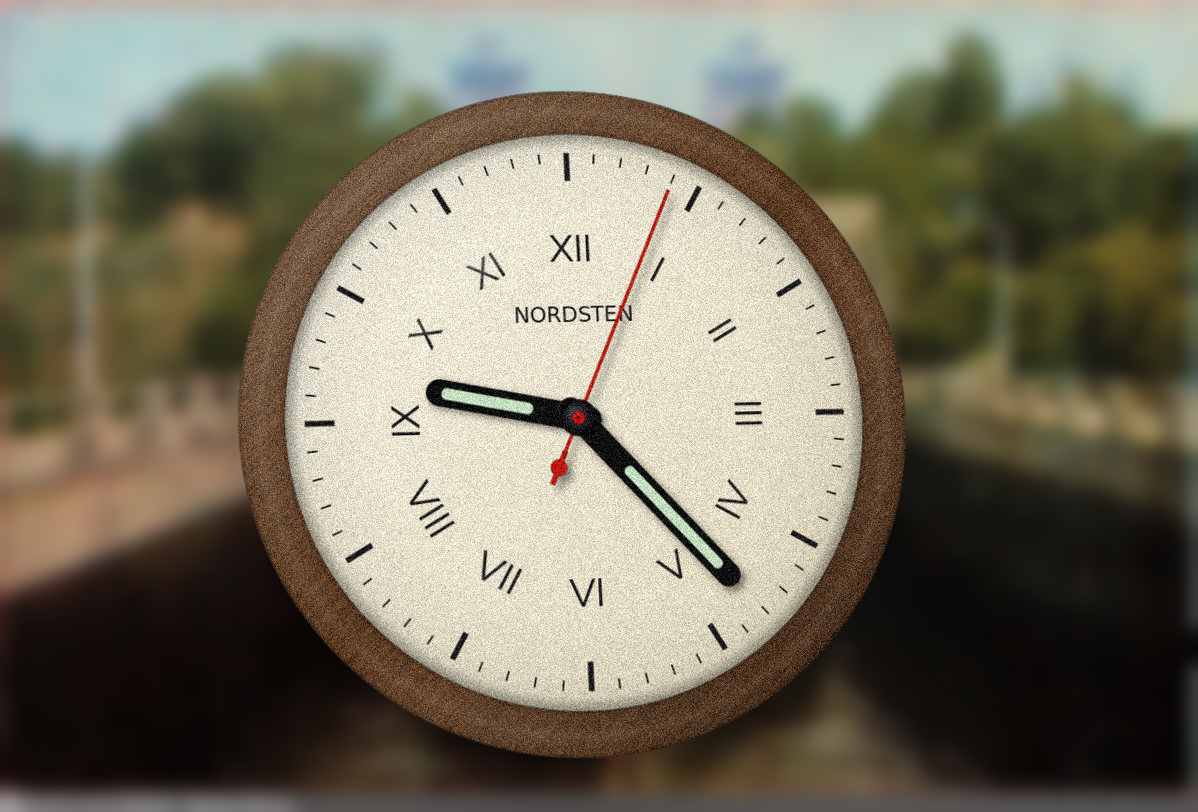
9:23:04
